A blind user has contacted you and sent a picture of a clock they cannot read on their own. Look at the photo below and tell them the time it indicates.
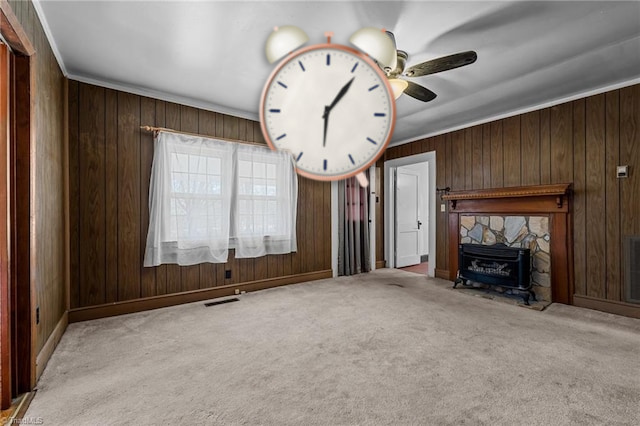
6:06
